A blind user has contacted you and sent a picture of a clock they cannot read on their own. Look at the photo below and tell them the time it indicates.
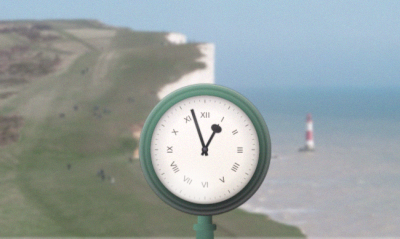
12:57
